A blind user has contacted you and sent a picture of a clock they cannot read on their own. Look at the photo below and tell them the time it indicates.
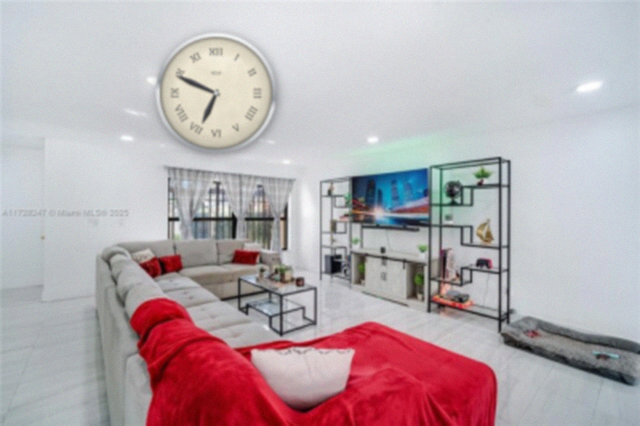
6:49
